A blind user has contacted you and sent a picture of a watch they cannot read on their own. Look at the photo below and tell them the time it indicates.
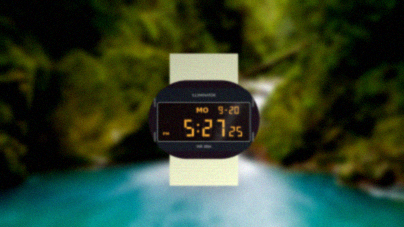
5:27:25
